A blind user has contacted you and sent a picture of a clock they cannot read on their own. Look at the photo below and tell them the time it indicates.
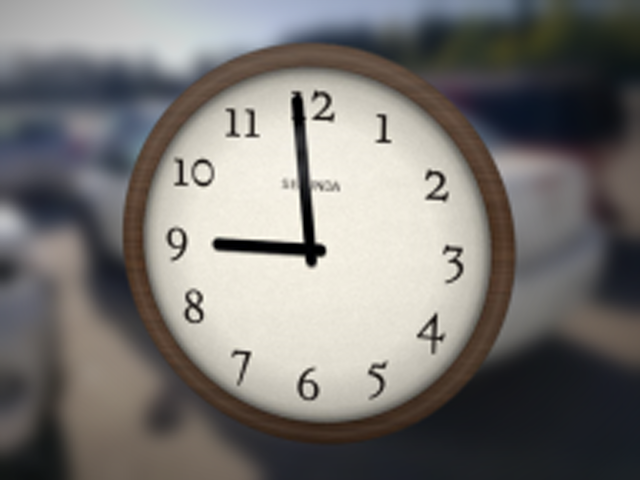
8:59
